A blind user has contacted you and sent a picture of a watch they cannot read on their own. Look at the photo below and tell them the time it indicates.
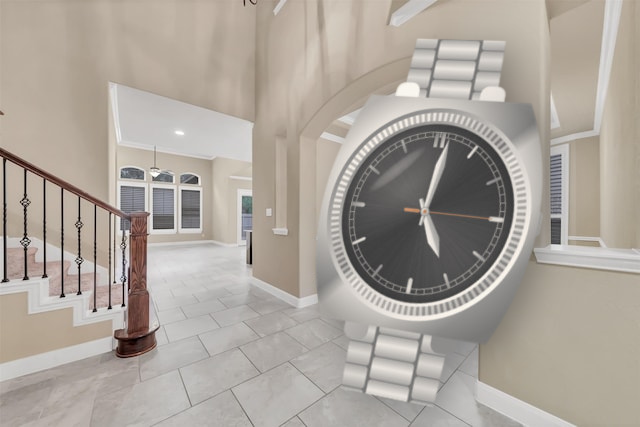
5:01:15
